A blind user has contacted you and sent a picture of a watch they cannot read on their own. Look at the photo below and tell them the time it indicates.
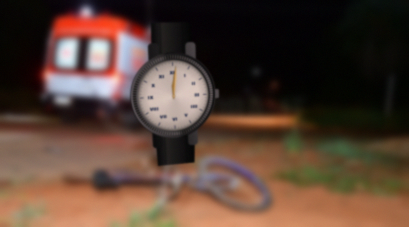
12:01
